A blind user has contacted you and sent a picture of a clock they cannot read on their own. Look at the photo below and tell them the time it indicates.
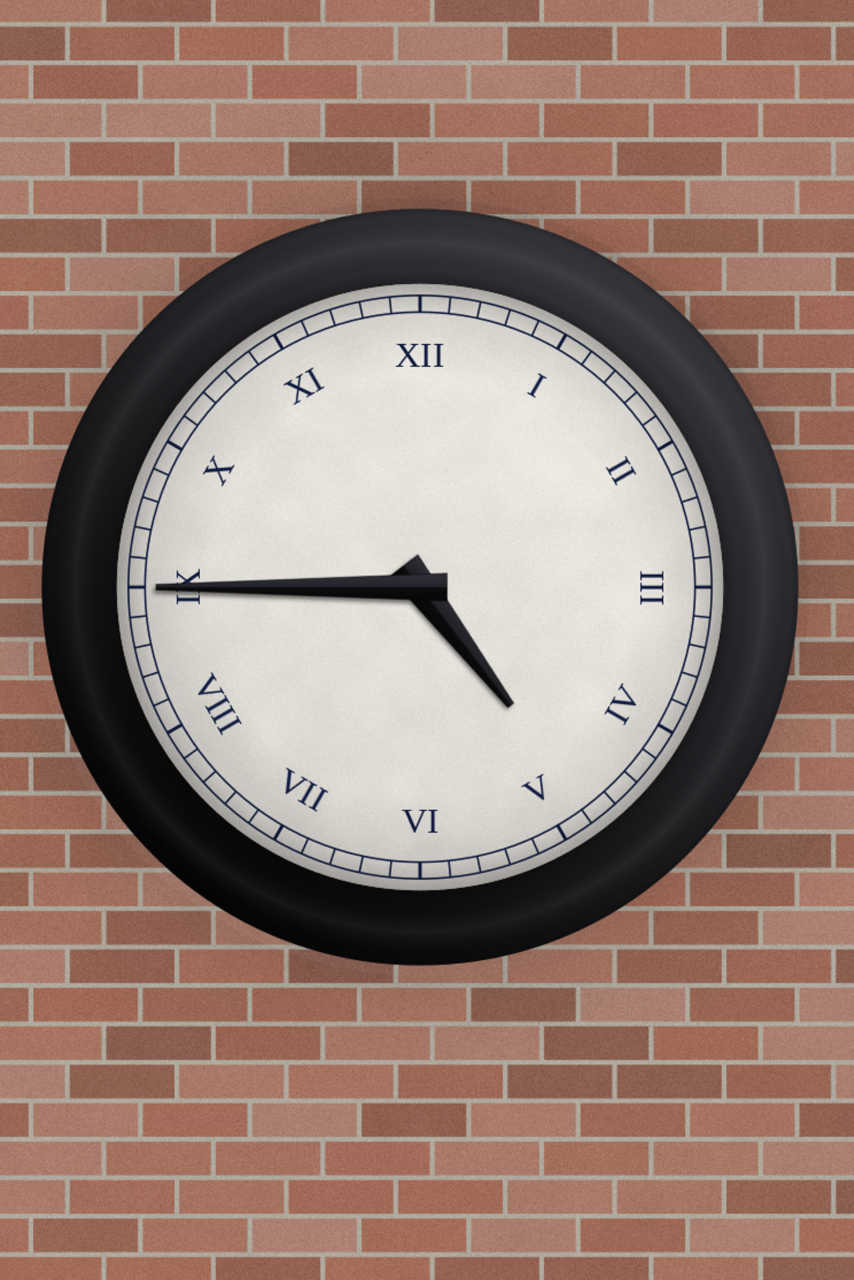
4:45
